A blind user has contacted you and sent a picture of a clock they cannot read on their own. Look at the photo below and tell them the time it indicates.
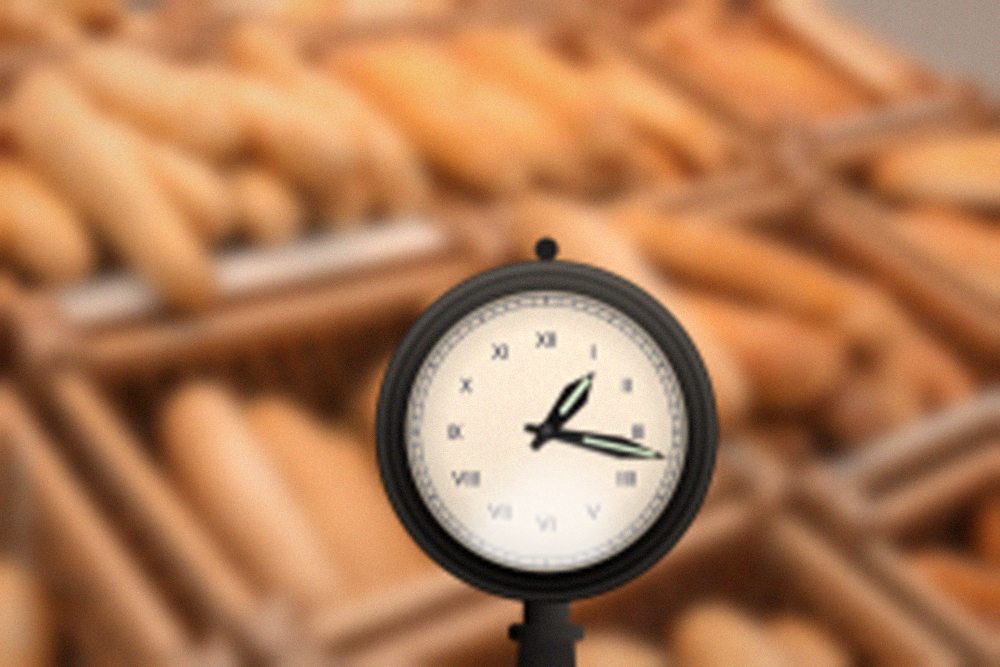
1:17
